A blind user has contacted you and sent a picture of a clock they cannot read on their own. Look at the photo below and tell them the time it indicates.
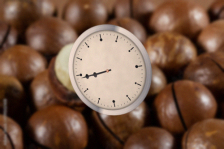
8:44
